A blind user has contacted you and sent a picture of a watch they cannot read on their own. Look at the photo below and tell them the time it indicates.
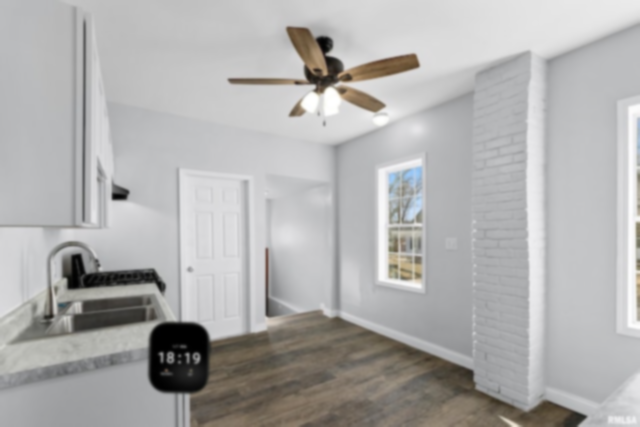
18:19
